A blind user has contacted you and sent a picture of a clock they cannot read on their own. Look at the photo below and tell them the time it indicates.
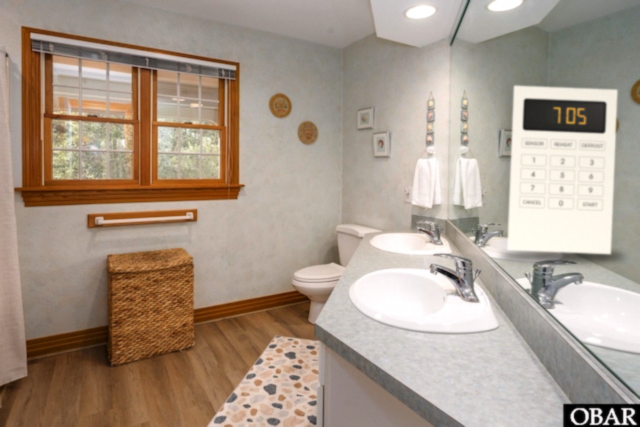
7:05
